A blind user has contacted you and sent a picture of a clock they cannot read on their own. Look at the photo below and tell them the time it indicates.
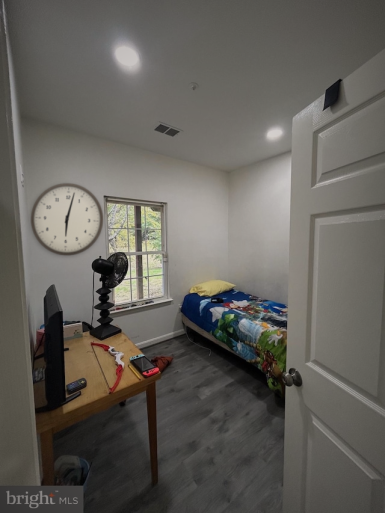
6:02
